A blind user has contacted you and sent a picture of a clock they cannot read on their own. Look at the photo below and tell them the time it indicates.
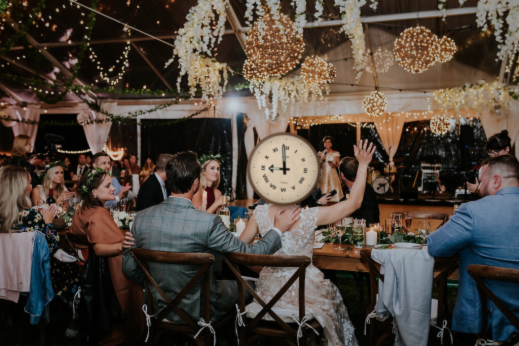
8:59
